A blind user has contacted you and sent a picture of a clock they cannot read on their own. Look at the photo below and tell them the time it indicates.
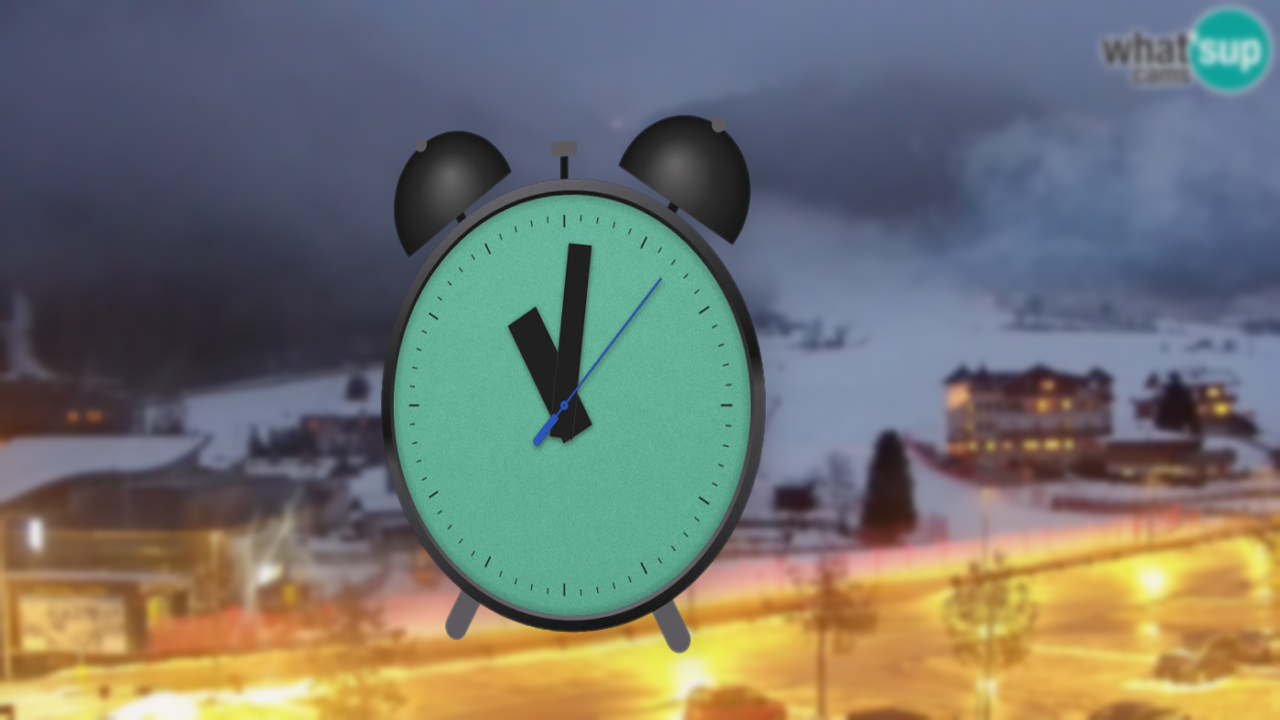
11:01:07
